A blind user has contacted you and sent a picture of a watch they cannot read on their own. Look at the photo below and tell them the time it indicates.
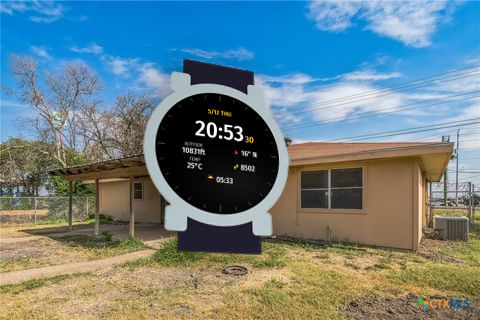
20:53:30
